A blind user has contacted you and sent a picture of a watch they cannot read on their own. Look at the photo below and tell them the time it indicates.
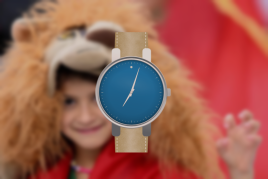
7:03
